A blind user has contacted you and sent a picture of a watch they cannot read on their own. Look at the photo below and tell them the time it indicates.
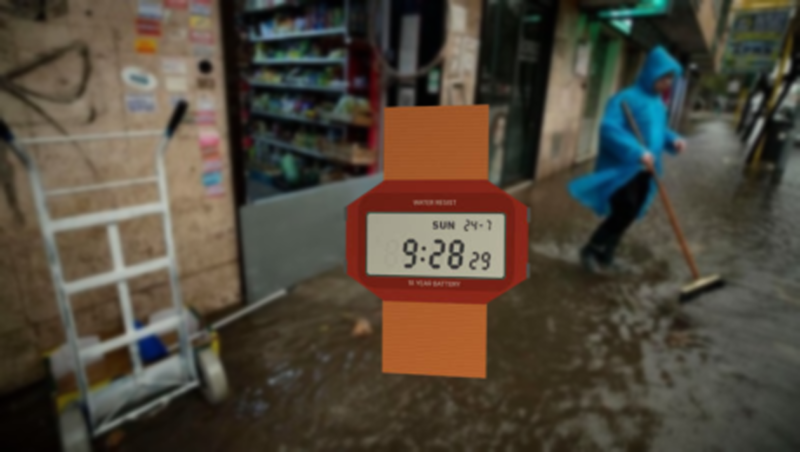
9:28:29
